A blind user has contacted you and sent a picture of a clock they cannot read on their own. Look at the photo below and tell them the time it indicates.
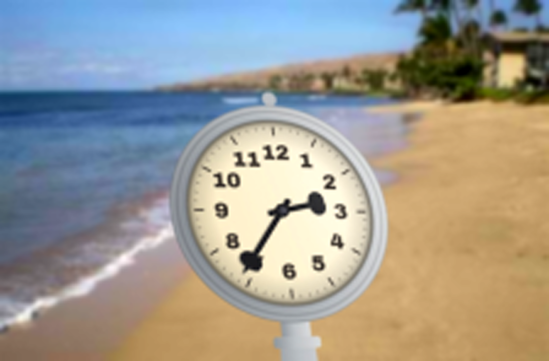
2:36
